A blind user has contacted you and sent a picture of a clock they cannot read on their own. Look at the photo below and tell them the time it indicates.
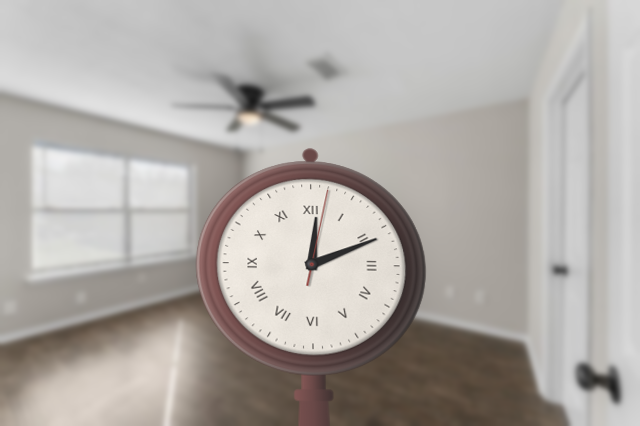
12:11:02
